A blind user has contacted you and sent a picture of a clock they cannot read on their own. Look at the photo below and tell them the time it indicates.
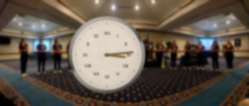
3:14
